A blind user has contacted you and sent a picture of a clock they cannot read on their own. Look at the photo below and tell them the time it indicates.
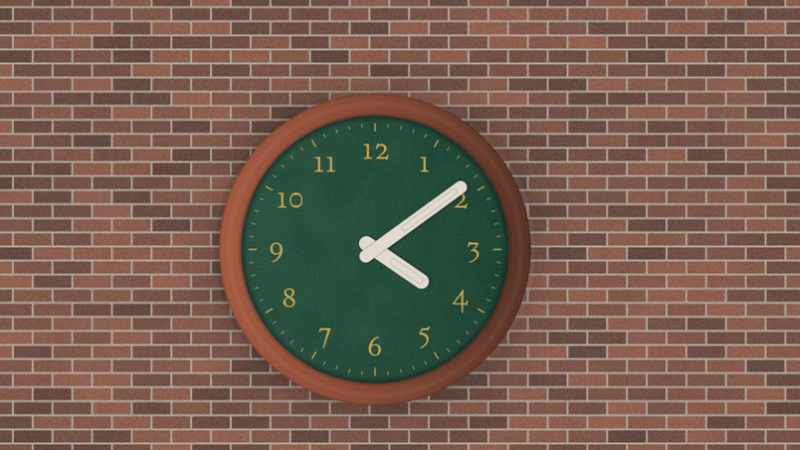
4:09
